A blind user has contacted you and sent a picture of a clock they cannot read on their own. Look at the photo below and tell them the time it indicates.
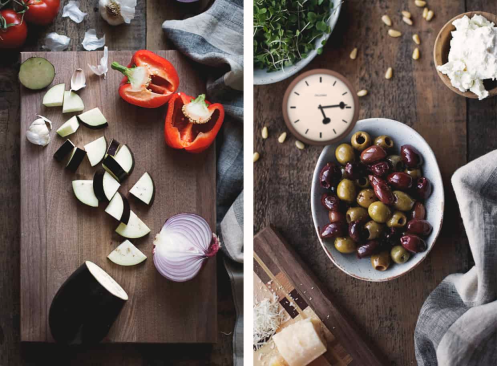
5:14
